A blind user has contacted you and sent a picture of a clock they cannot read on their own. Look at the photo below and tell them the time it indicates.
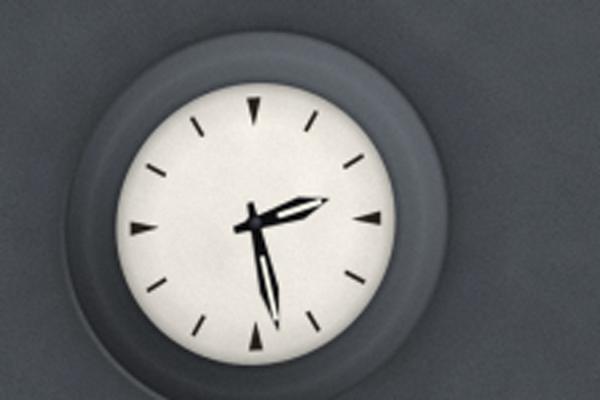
2:28
